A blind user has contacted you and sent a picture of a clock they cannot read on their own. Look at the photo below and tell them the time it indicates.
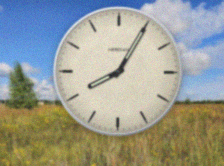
8:05
